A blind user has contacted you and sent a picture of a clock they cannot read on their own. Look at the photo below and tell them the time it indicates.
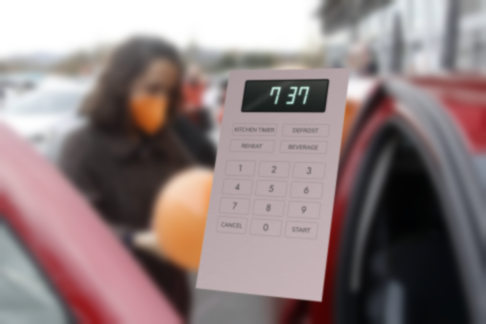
7:37
